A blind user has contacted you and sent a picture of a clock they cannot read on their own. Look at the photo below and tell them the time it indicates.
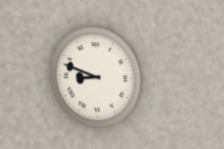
8:48
